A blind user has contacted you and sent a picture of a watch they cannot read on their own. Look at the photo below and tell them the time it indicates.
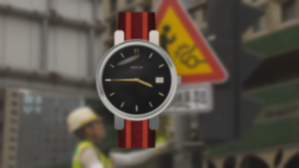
3:45
